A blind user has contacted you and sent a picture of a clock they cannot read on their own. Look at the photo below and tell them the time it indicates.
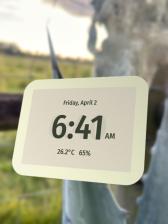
6:41
